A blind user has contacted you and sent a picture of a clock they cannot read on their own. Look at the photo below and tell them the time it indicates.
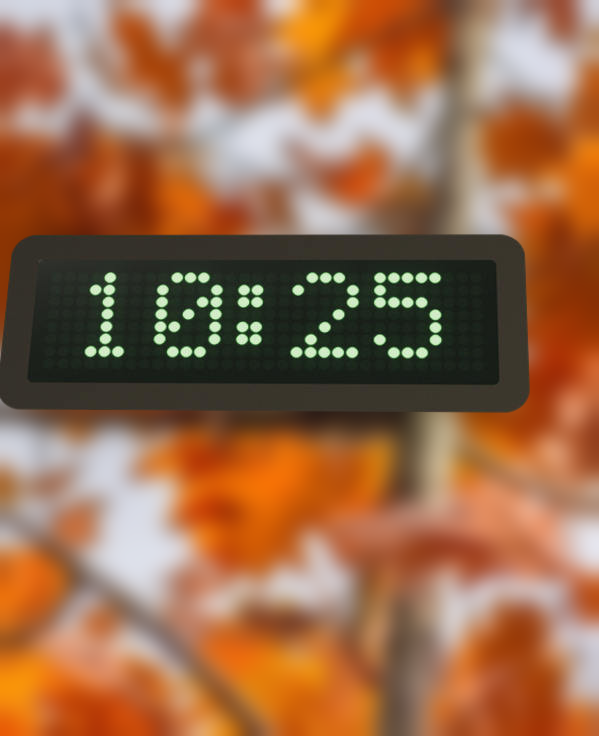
10:25
